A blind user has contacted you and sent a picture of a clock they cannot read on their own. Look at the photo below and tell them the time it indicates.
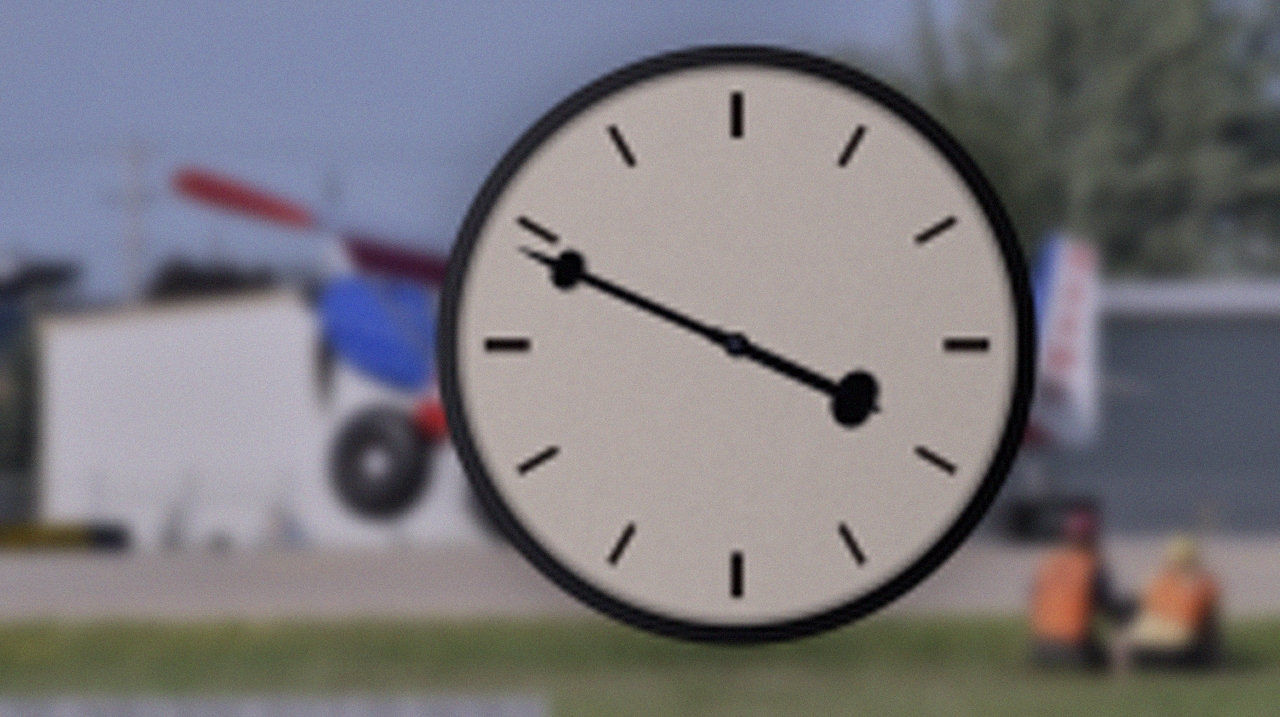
3:49
